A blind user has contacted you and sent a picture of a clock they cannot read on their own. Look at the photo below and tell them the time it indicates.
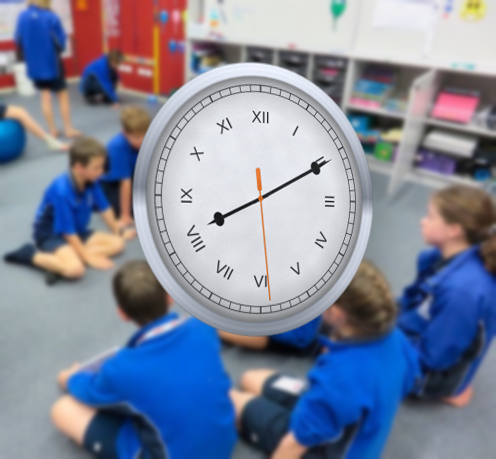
8:10:29
